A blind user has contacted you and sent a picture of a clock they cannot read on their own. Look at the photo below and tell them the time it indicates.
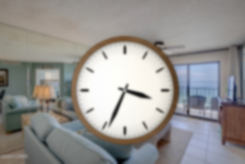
3:34
